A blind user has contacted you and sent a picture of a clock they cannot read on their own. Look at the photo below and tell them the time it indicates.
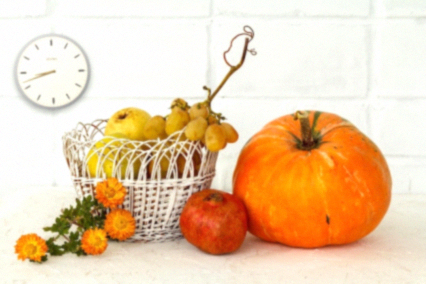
8:42
